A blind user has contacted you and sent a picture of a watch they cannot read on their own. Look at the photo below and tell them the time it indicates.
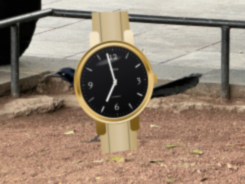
6:58
